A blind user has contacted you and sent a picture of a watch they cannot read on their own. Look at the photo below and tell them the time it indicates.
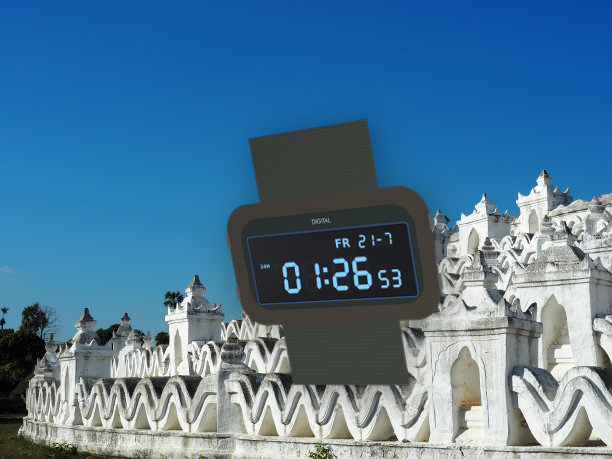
1:26:53
